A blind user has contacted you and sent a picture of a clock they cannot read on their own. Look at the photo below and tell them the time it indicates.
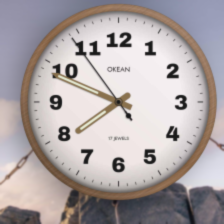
7:48:54
